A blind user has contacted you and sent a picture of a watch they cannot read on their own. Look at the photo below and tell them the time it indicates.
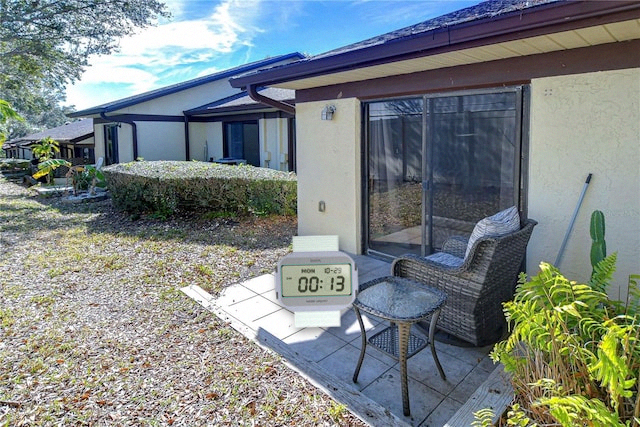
0:13
